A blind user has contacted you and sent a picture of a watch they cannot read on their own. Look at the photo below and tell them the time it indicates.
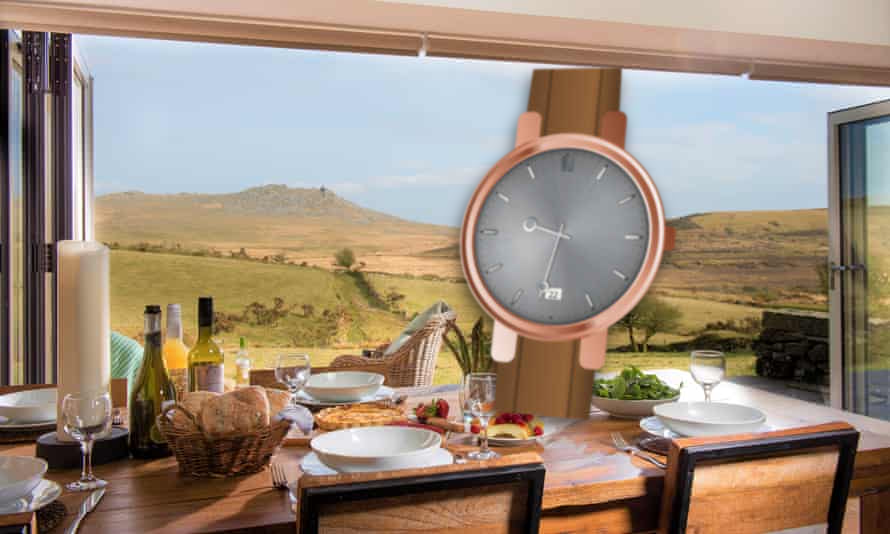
9:32
